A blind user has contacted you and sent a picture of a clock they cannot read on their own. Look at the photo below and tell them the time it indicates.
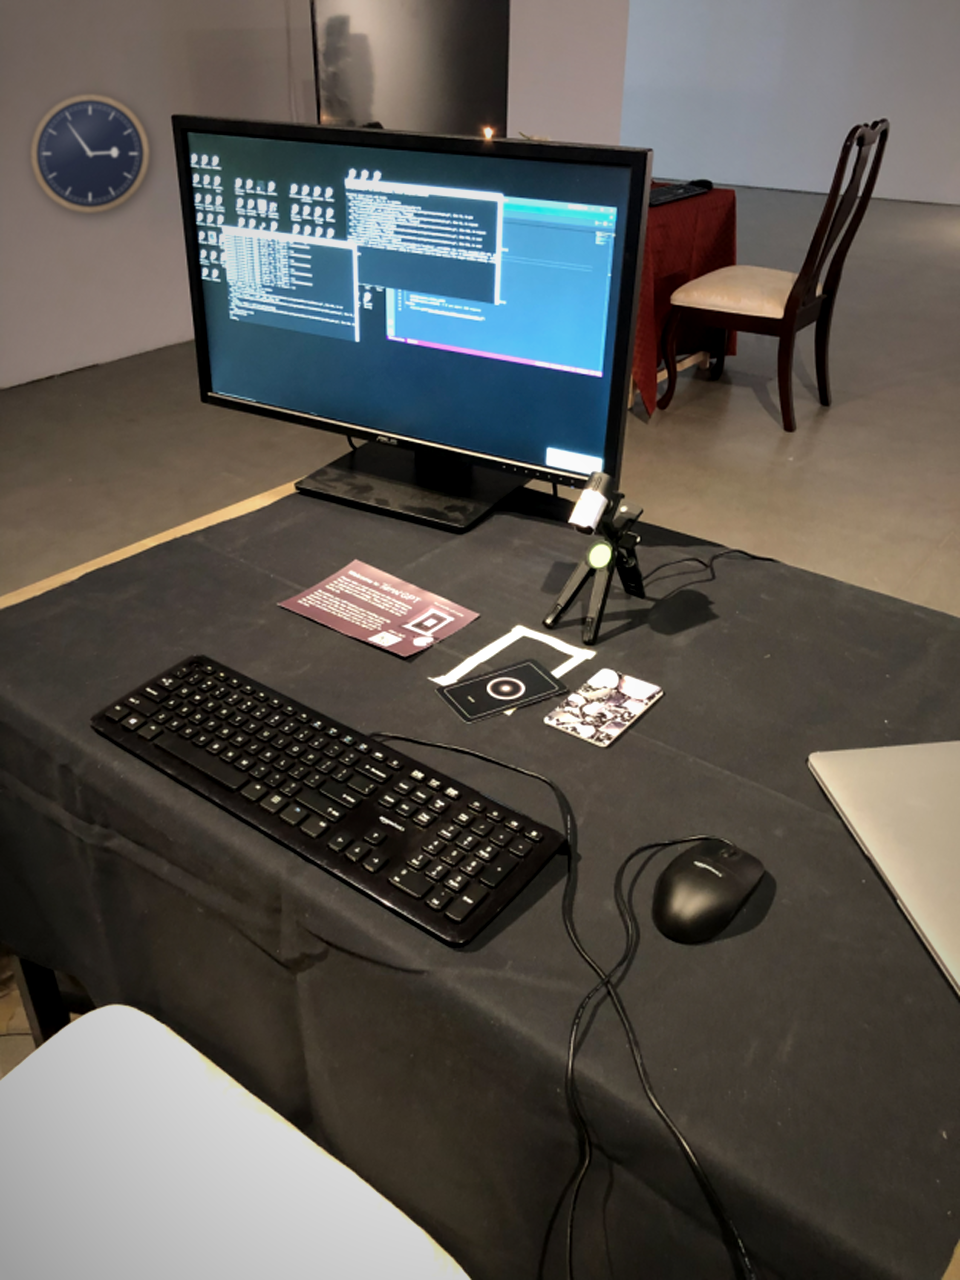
2:54
